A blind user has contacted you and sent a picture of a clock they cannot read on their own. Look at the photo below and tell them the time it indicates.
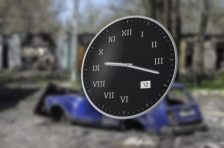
9:18
